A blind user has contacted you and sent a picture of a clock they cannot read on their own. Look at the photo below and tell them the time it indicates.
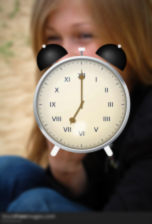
7:00
